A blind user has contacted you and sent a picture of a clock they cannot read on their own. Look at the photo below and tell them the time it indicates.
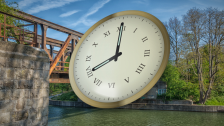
8:00
